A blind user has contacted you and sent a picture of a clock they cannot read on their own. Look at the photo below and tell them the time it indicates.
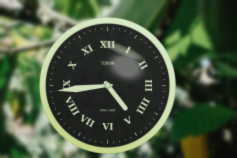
4:44
